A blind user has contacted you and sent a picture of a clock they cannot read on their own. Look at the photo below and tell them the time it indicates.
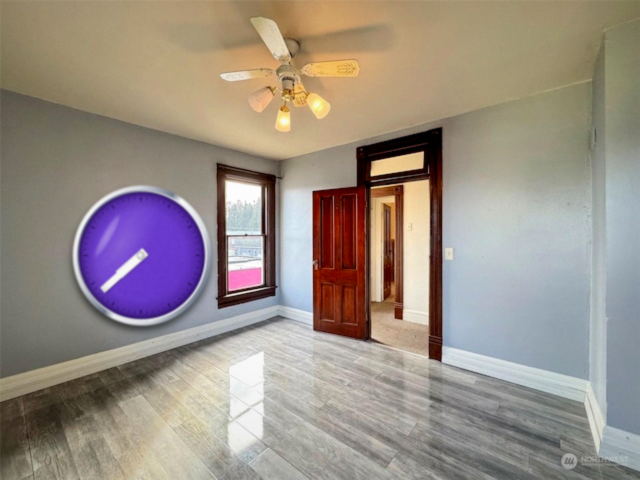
7:38
